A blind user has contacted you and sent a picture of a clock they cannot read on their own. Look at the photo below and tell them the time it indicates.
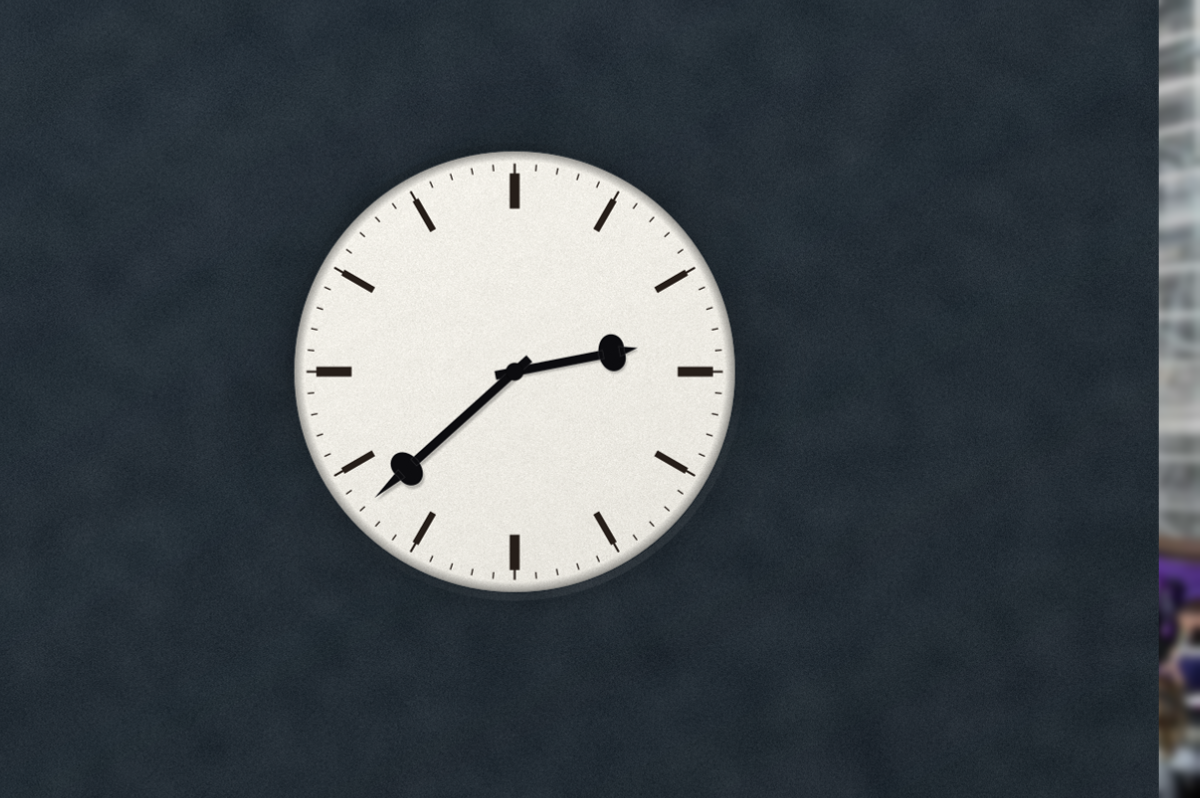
2:38
